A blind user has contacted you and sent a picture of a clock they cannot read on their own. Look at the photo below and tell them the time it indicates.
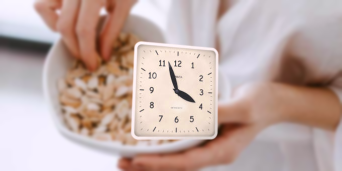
3:57
